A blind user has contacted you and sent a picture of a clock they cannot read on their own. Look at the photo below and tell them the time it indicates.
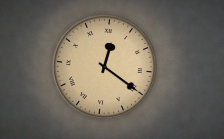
12:20
